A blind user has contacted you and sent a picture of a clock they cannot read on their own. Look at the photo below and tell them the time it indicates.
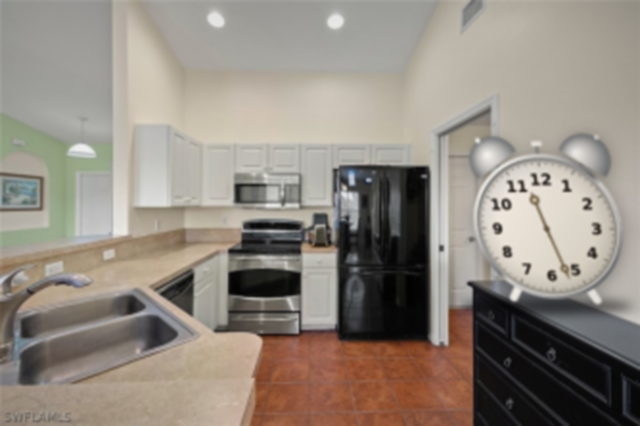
11:27
